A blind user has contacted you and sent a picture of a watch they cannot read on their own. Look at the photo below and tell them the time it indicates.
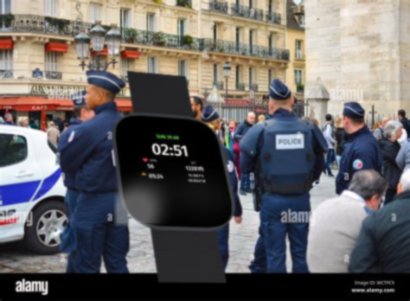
2:51
